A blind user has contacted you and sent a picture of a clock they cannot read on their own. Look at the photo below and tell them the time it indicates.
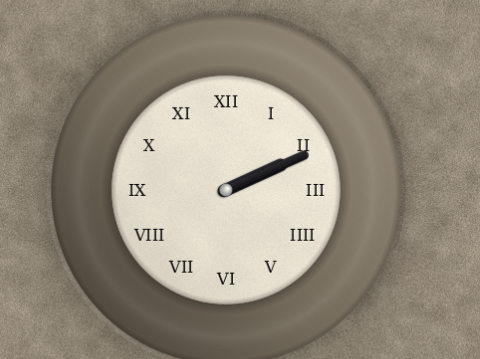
2:11
